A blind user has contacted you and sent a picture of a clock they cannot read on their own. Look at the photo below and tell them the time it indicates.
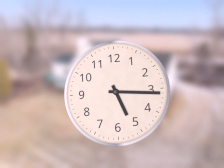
5:16
